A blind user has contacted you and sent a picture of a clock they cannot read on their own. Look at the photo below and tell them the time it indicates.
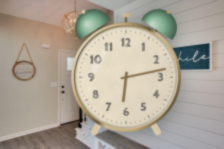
6:13
